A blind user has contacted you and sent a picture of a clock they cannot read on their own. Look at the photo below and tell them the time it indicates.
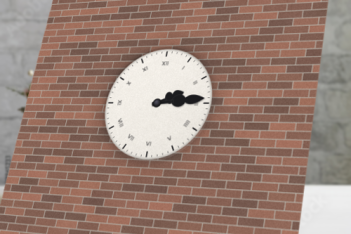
2:14
